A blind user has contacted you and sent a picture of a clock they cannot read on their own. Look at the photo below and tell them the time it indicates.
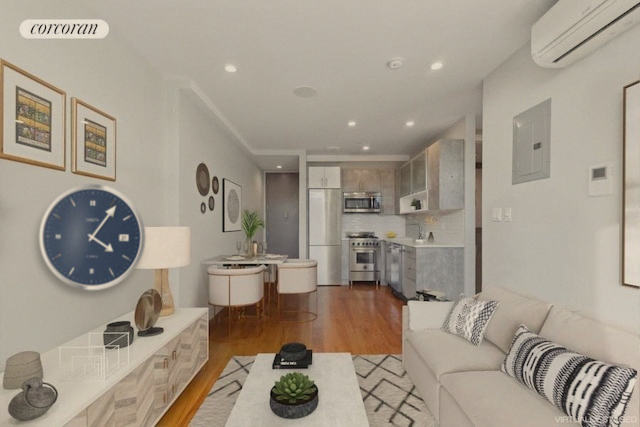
4:06
